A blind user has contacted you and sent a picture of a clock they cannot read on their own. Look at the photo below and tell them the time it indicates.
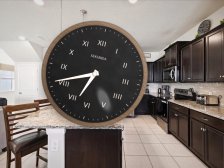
6:41
